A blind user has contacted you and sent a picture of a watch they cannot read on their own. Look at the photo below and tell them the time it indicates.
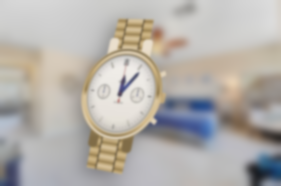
12:06
